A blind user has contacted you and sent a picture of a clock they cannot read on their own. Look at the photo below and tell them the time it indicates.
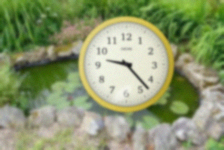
9:23
